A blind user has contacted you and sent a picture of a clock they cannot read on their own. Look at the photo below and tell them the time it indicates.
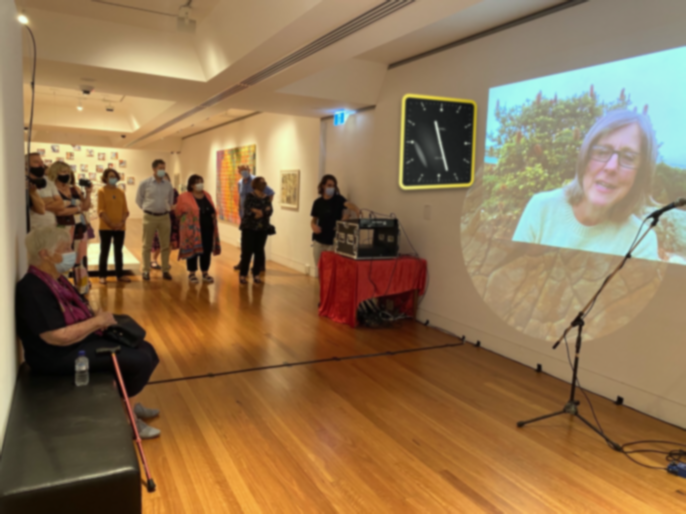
11:27
